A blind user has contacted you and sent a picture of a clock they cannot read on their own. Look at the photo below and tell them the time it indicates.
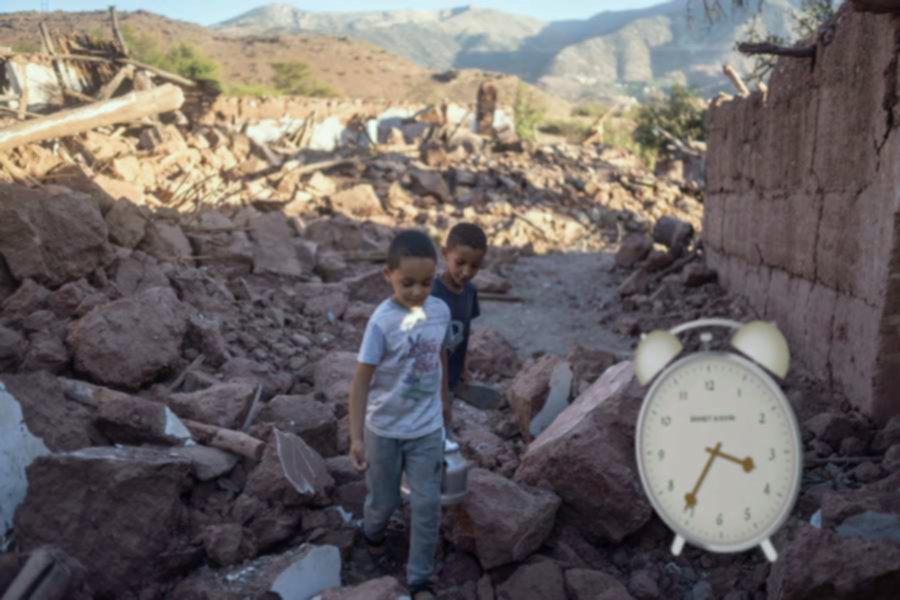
3:36
